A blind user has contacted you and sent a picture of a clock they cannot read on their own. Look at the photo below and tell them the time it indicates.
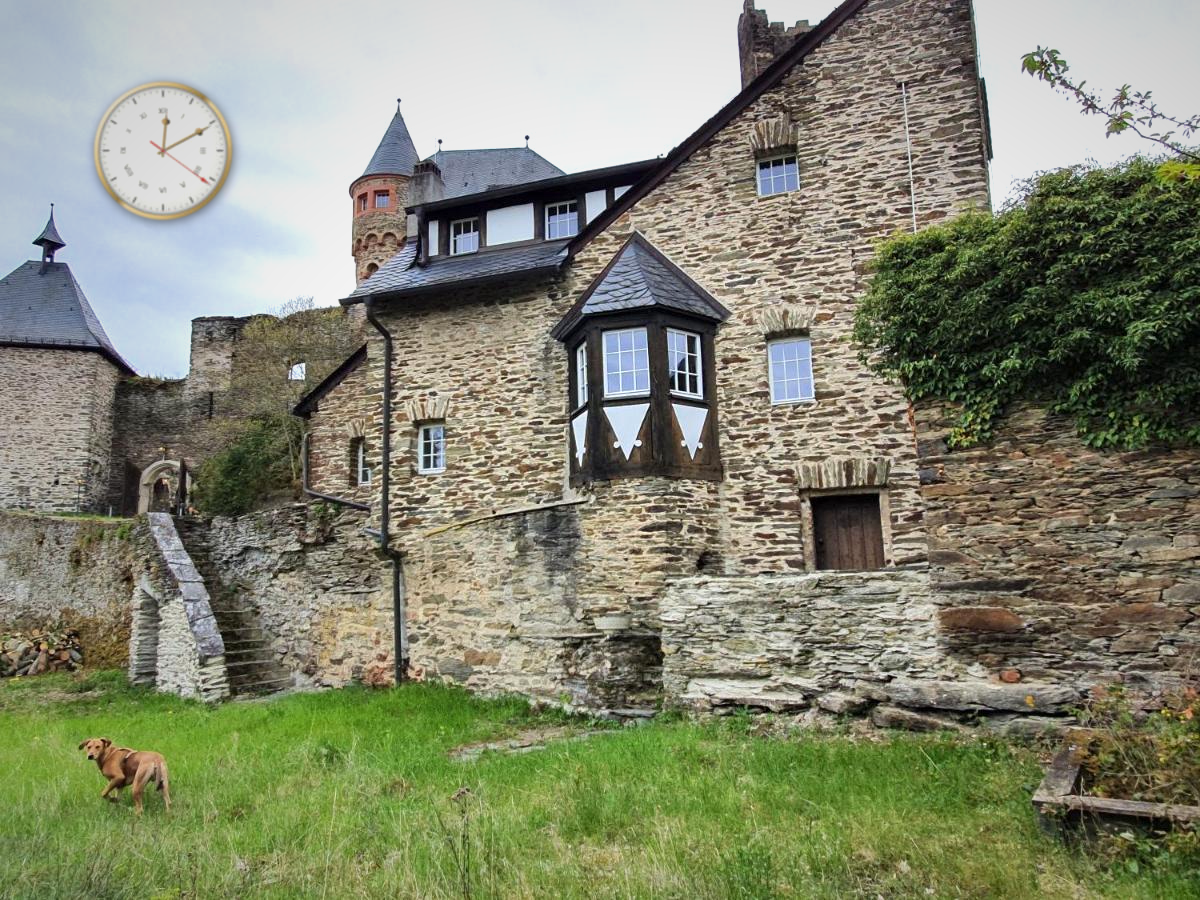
12:10:21
